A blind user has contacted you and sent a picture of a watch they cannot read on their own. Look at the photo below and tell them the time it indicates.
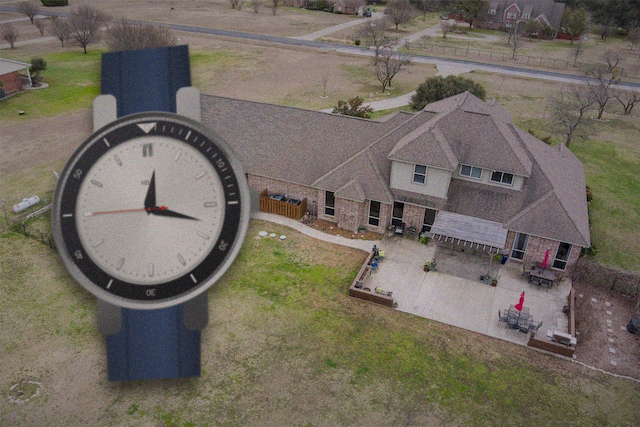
12:17:45
